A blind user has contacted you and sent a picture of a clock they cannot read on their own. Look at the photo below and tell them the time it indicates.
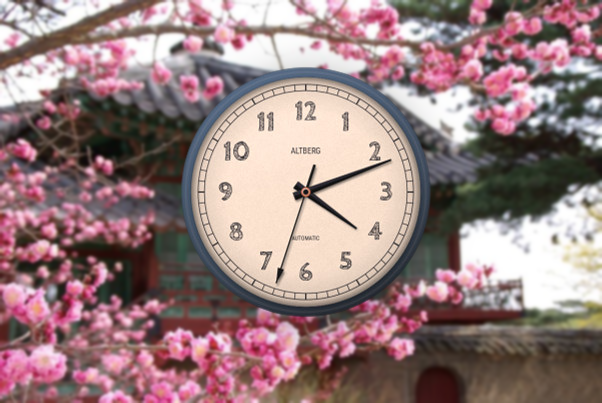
4:11:33
